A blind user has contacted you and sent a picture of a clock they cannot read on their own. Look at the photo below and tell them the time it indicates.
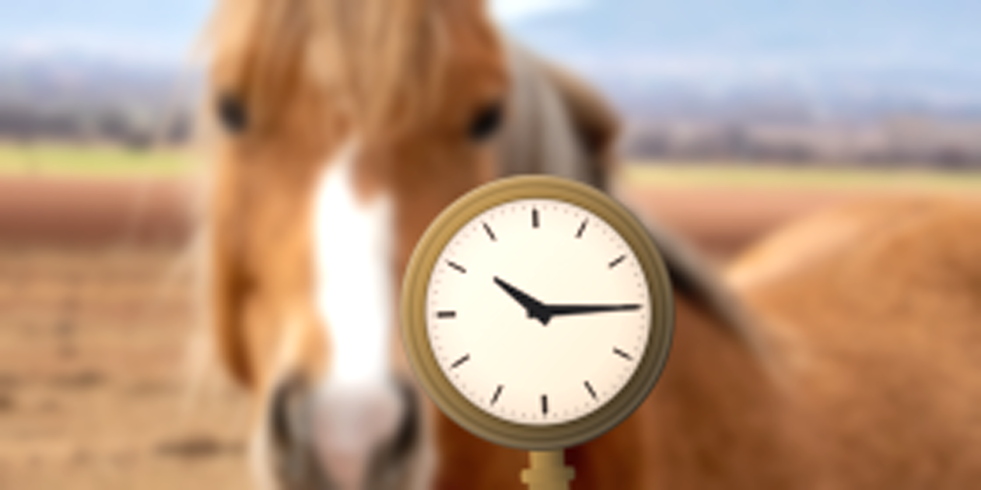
10:15
